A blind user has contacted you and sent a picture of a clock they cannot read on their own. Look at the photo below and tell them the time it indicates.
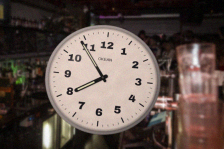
7:54
